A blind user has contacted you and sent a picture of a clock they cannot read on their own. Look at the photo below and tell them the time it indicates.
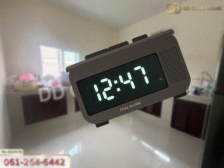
12:47
